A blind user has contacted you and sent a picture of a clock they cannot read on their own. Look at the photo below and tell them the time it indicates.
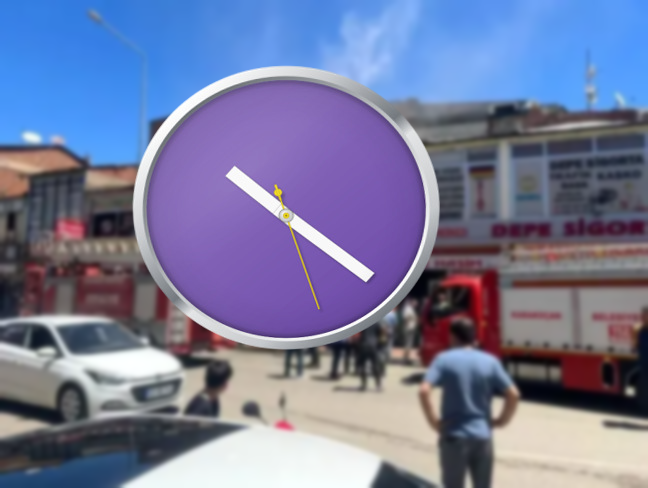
10:21:27
